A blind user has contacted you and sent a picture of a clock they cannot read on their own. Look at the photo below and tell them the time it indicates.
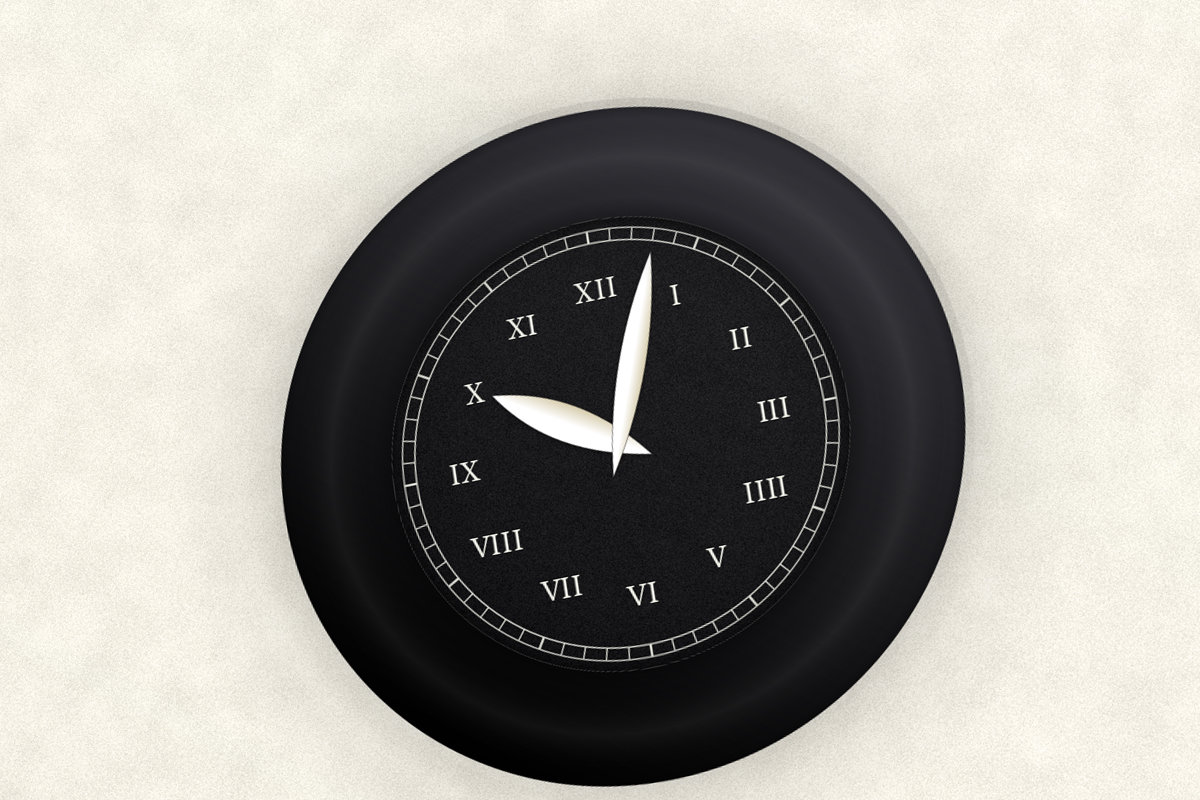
10:03
